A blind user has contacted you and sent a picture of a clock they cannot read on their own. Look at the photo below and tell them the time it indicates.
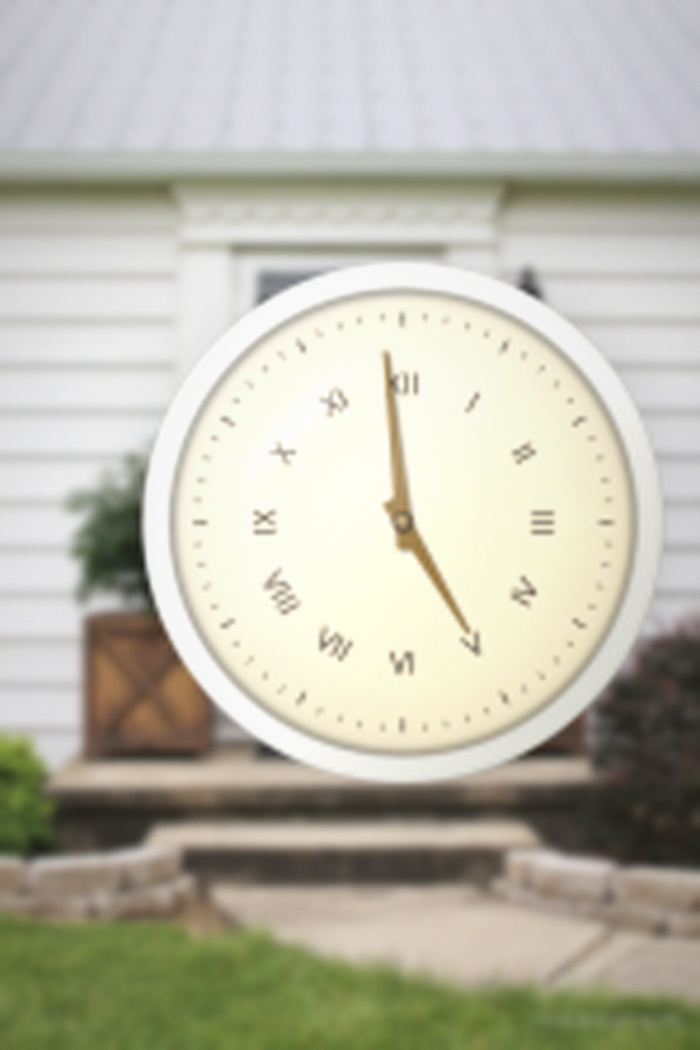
4:59
